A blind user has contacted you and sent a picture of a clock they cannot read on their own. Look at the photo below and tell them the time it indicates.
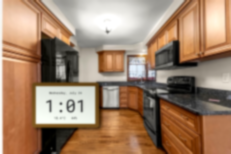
1:01
